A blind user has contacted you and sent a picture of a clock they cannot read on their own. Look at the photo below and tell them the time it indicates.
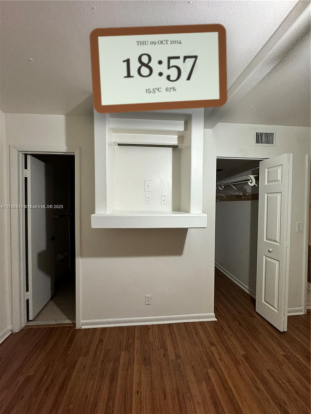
18:57
